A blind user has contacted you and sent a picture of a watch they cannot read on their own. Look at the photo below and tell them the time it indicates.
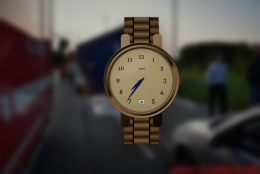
7:36
